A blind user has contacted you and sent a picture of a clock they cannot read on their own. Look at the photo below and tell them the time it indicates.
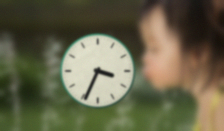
3:34
